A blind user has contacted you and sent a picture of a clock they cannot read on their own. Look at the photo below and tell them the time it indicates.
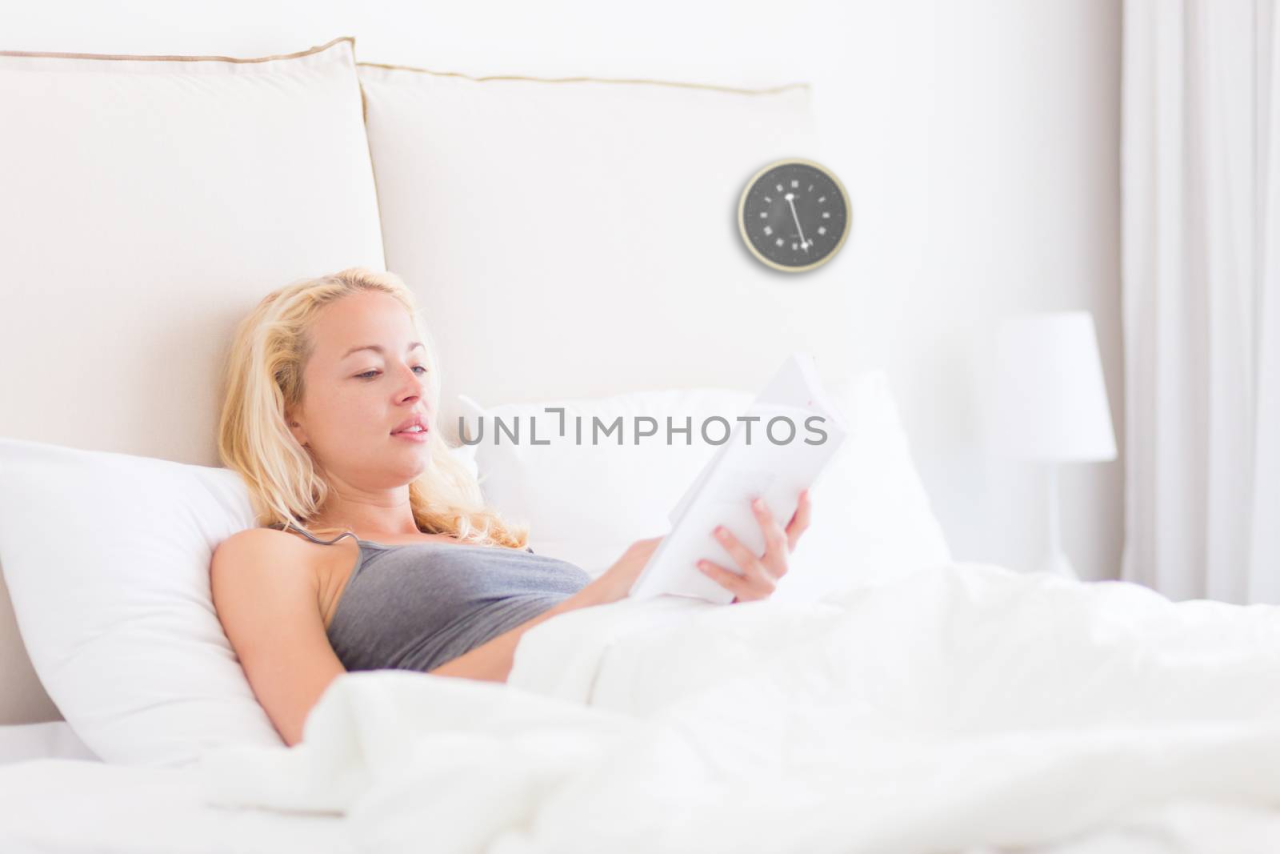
11:27
